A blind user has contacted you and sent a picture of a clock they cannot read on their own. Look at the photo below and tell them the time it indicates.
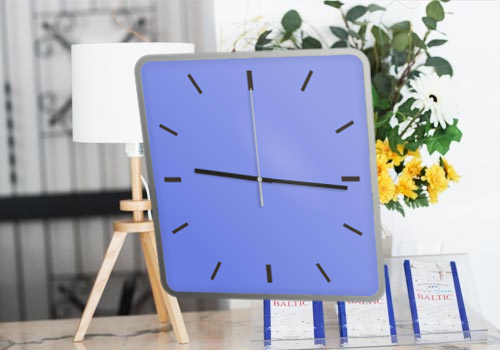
9:16:00
